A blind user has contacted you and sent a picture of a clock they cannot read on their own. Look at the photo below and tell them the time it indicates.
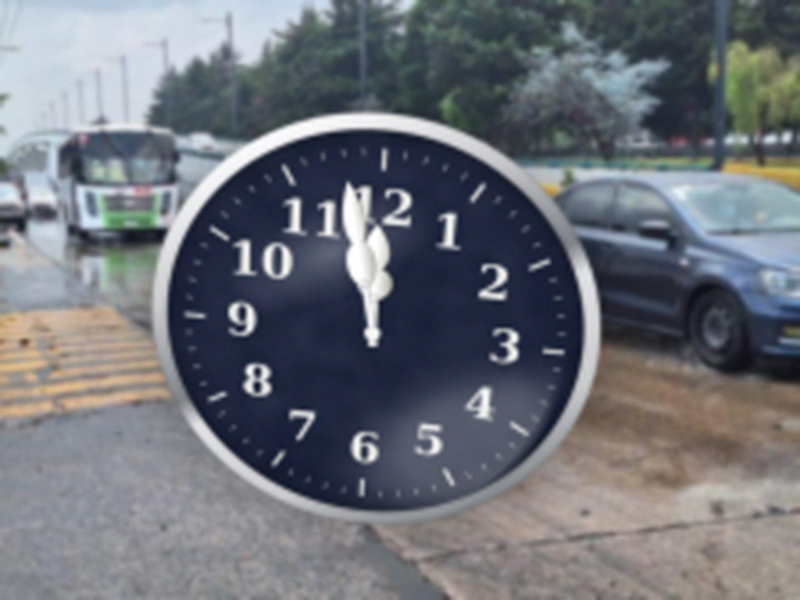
11:58
